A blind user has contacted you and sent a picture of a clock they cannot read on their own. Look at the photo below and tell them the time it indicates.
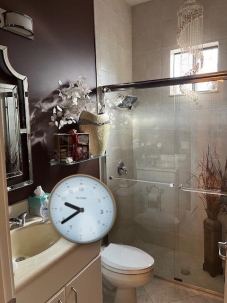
9:39
